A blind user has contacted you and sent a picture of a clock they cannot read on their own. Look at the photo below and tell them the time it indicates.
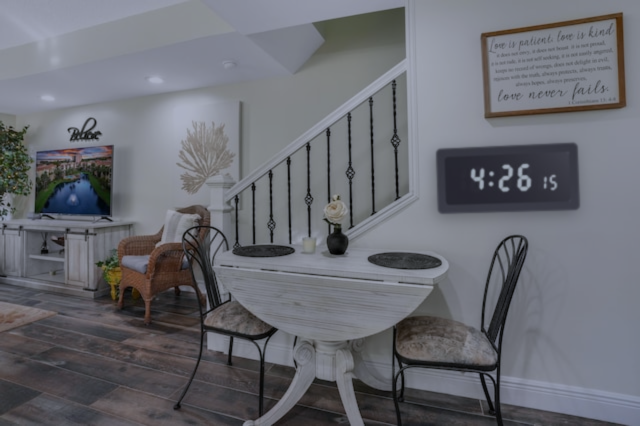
4:26:15
